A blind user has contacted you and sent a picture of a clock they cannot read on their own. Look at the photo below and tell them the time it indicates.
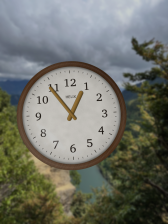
12:54
